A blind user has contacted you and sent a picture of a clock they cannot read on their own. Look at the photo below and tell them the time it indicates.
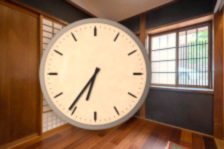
6:36
